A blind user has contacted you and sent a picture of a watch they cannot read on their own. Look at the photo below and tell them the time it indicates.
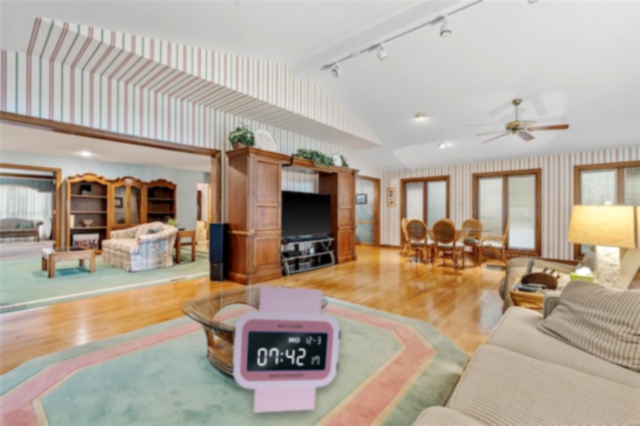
7:42
